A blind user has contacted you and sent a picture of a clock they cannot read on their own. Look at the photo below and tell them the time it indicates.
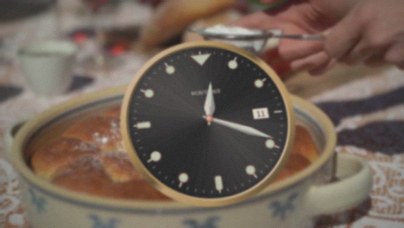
12:19
